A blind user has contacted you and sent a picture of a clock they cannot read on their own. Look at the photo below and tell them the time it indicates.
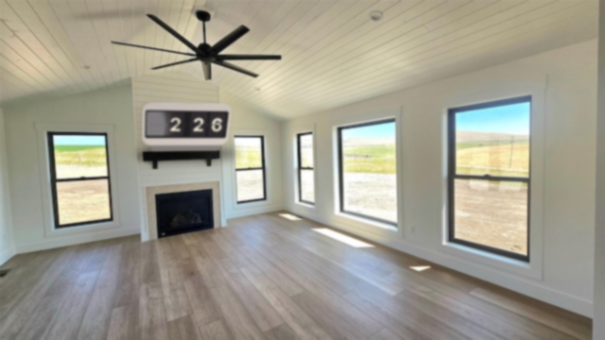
2:26
